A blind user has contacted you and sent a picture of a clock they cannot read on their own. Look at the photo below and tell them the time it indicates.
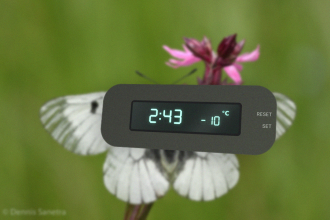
2:43
